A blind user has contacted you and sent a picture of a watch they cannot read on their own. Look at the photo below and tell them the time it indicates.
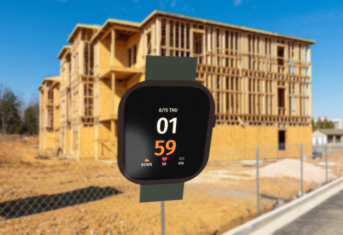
1:59
